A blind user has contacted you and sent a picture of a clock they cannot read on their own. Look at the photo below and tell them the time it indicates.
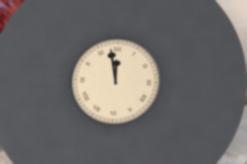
11:58
